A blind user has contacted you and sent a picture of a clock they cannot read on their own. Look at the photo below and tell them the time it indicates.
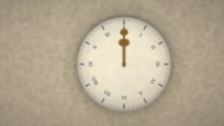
12:00
